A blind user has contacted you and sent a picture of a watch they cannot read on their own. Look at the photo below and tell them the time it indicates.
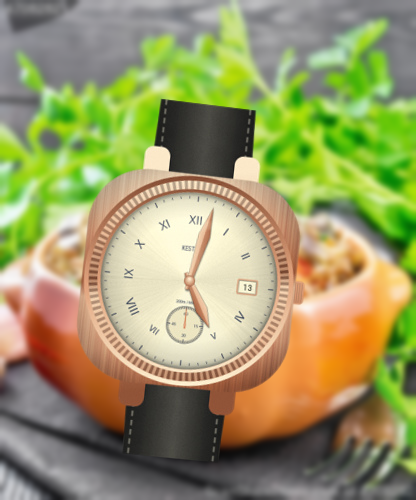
5:02
